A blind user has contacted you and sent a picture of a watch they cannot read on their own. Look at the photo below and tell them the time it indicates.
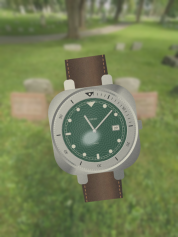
11:08
